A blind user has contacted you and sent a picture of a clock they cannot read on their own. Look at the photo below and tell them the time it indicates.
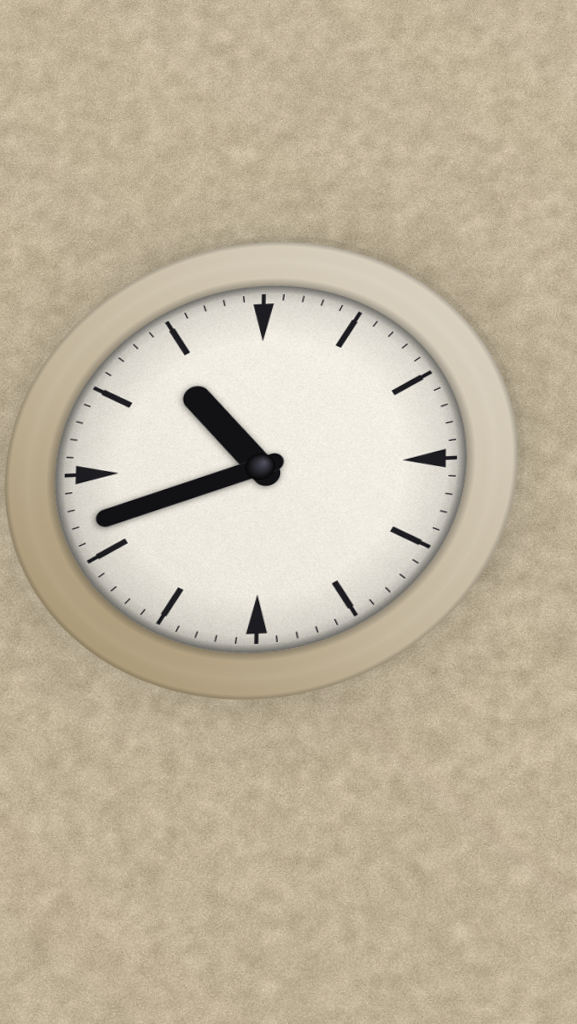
10:42
